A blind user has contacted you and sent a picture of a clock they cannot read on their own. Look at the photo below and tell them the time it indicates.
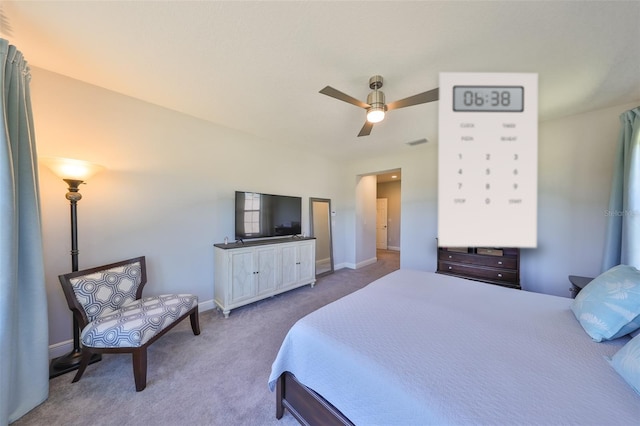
6:38
